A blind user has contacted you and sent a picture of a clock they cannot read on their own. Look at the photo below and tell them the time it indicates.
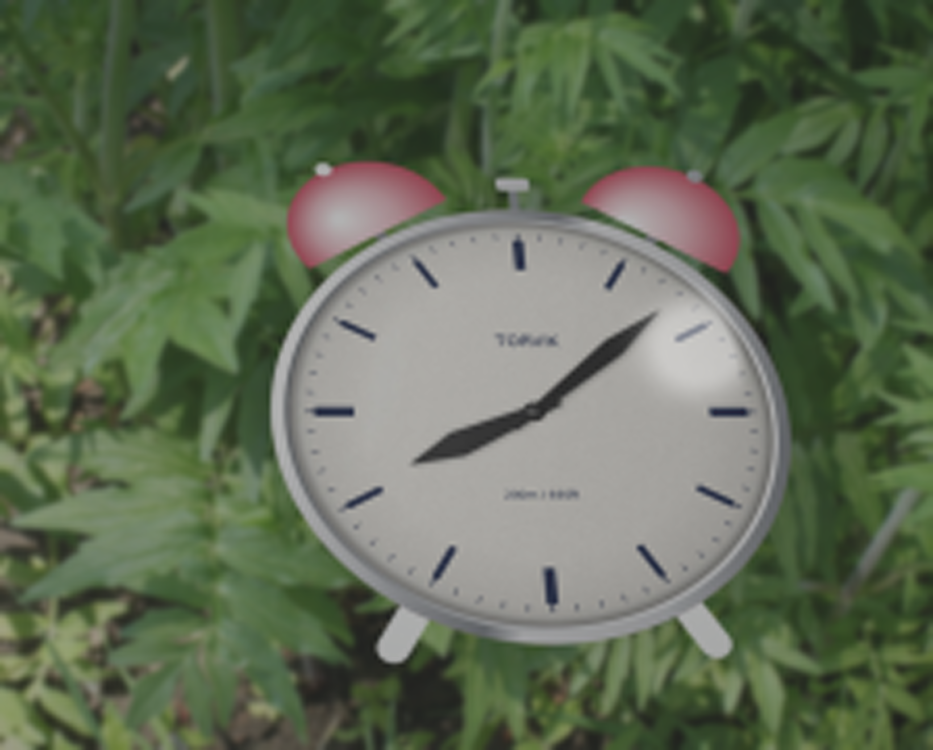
8:08
